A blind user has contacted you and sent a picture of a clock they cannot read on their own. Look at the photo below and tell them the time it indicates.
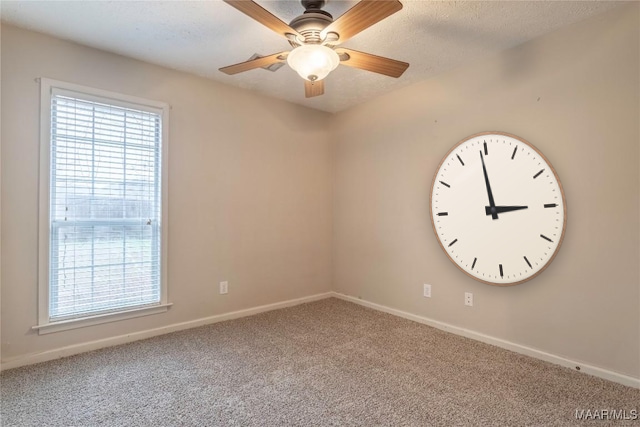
2:59
